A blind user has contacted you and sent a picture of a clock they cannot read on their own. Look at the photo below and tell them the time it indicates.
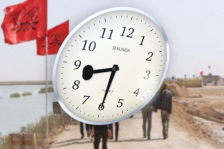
8:30
